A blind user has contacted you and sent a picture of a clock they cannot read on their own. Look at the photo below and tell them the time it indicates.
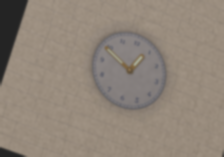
12:49
